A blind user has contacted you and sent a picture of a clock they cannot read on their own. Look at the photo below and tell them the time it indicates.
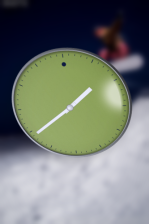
1:39
